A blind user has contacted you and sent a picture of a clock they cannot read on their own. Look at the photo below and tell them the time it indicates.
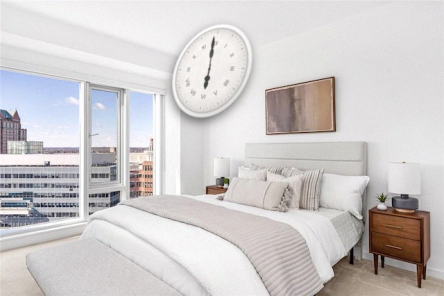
5:59
